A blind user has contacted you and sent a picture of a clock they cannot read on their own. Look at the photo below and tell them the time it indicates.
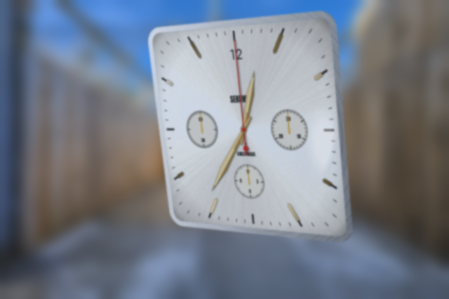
12:36
